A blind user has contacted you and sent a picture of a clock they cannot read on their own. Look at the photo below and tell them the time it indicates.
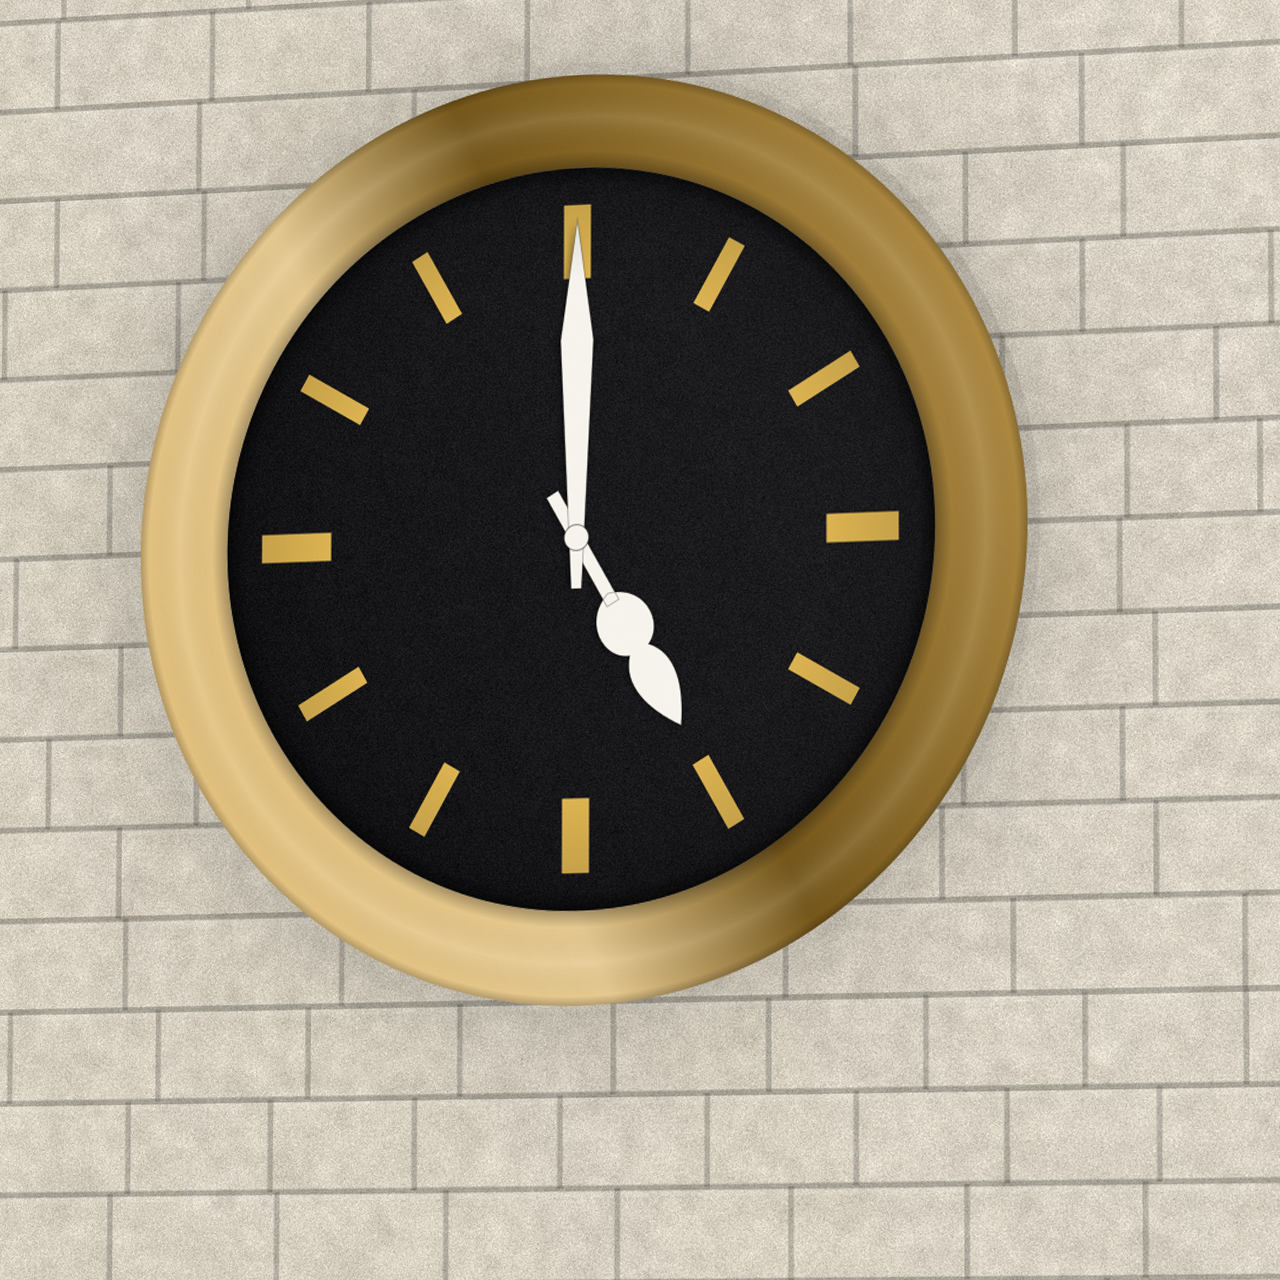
5:00
